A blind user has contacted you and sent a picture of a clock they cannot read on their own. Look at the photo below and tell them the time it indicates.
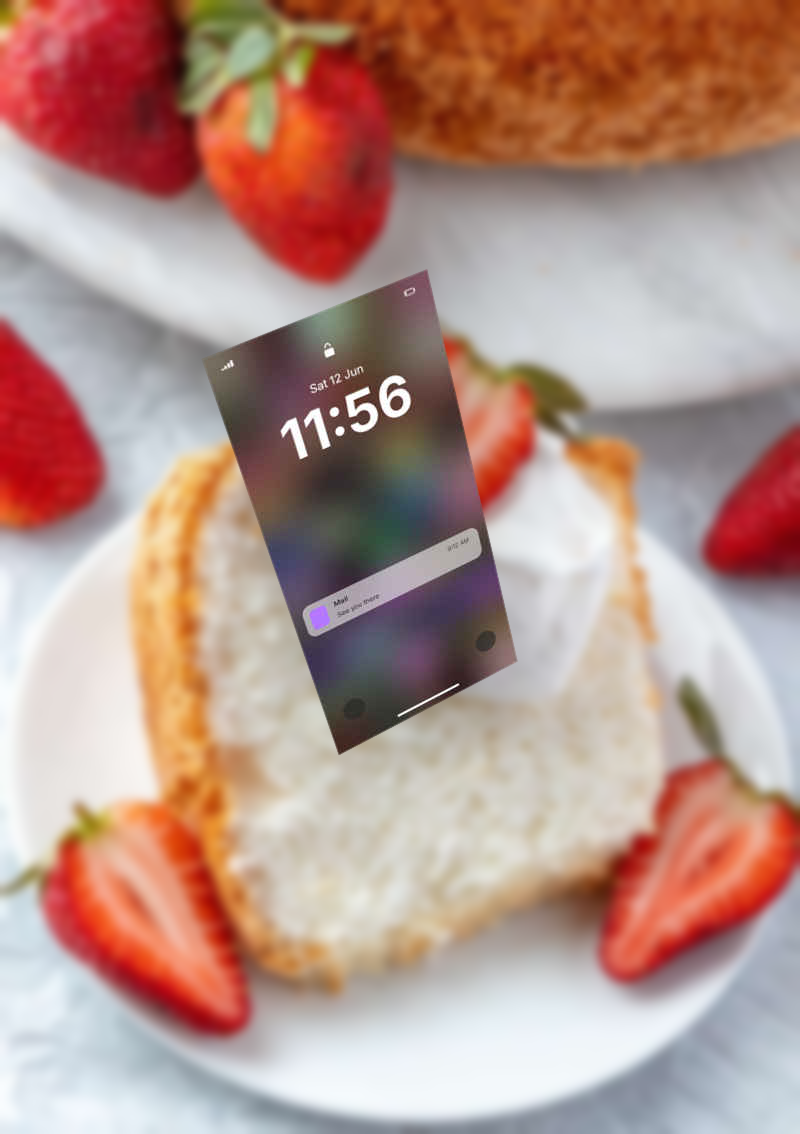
11:56
